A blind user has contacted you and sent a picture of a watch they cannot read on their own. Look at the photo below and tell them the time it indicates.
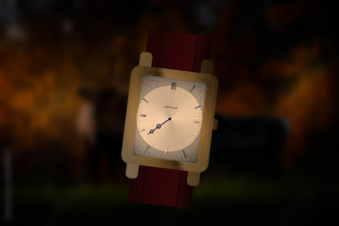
7:38
